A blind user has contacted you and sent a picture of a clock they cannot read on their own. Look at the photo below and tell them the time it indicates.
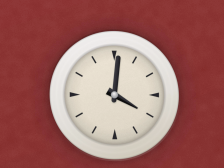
4:01
